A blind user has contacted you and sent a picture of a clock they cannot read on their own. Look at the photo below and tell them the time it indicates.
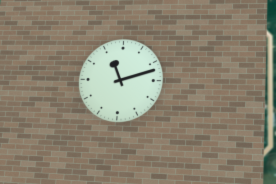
11:12
